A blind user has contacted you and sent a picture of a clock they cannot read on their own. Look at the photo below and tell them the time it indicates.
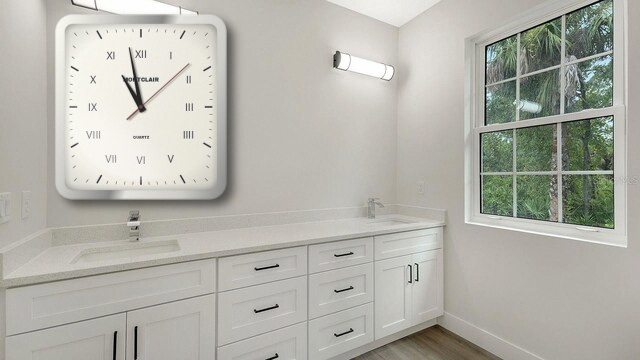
10:58:08
